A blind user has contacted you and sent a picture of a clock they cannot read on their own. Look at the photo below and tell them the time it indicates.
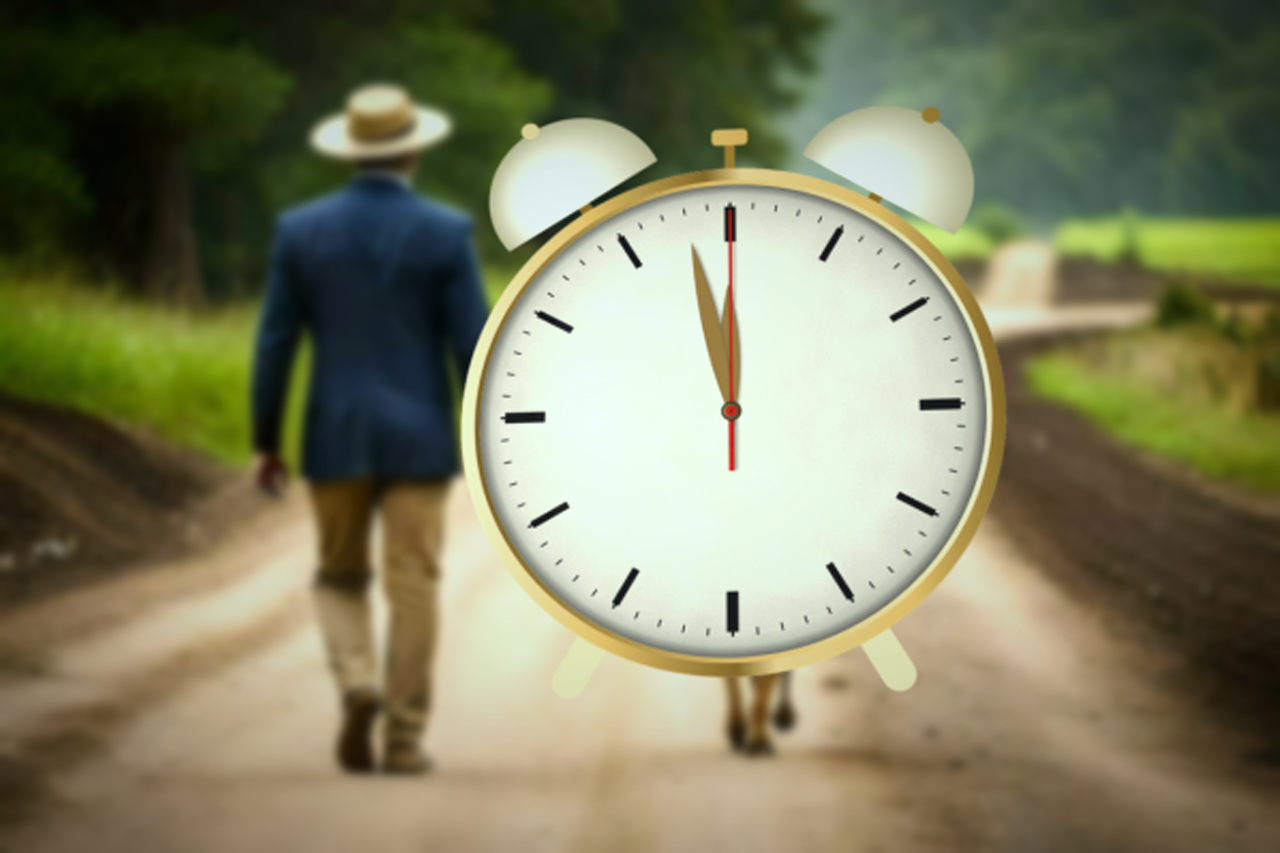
11:58:00
